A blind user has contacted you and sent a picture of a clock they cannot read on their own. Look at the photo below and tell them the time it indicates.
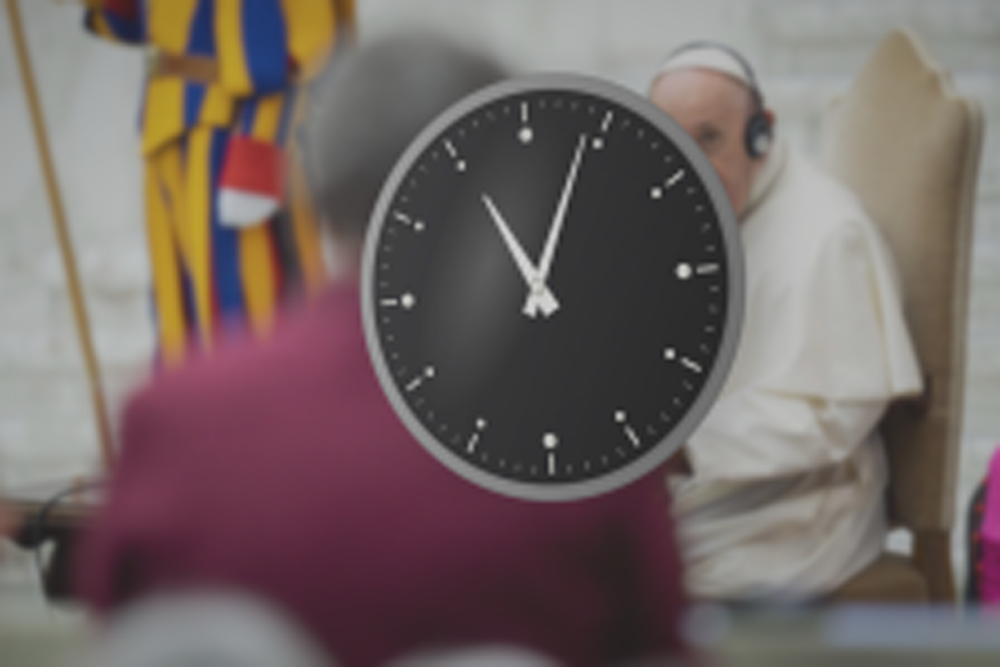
11:04
